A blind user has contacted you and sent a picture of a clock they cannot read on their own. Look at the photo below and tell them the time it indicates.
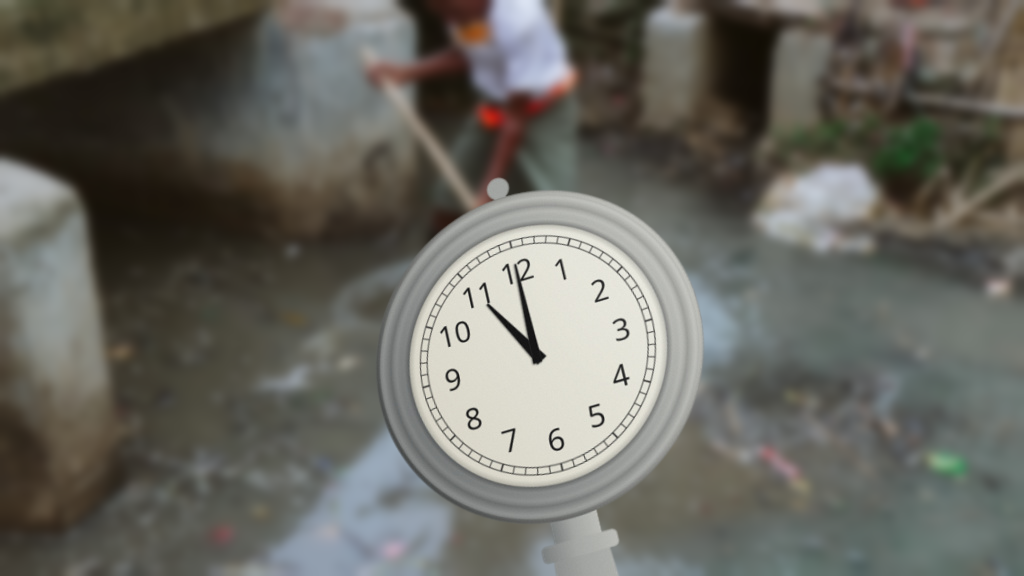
11:00
